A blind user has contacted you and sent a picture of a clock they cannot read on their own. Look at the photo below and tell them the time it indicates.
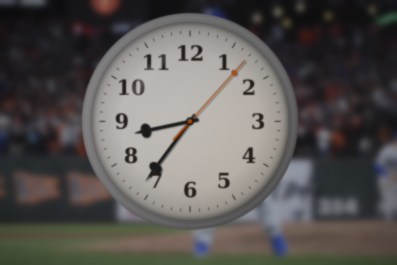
8:36:07
